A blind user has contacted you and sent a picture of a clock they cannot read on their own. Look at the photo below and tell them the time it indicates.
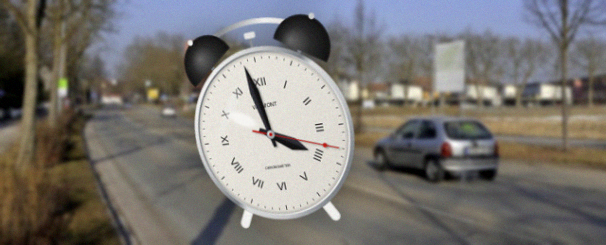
3:58:18
